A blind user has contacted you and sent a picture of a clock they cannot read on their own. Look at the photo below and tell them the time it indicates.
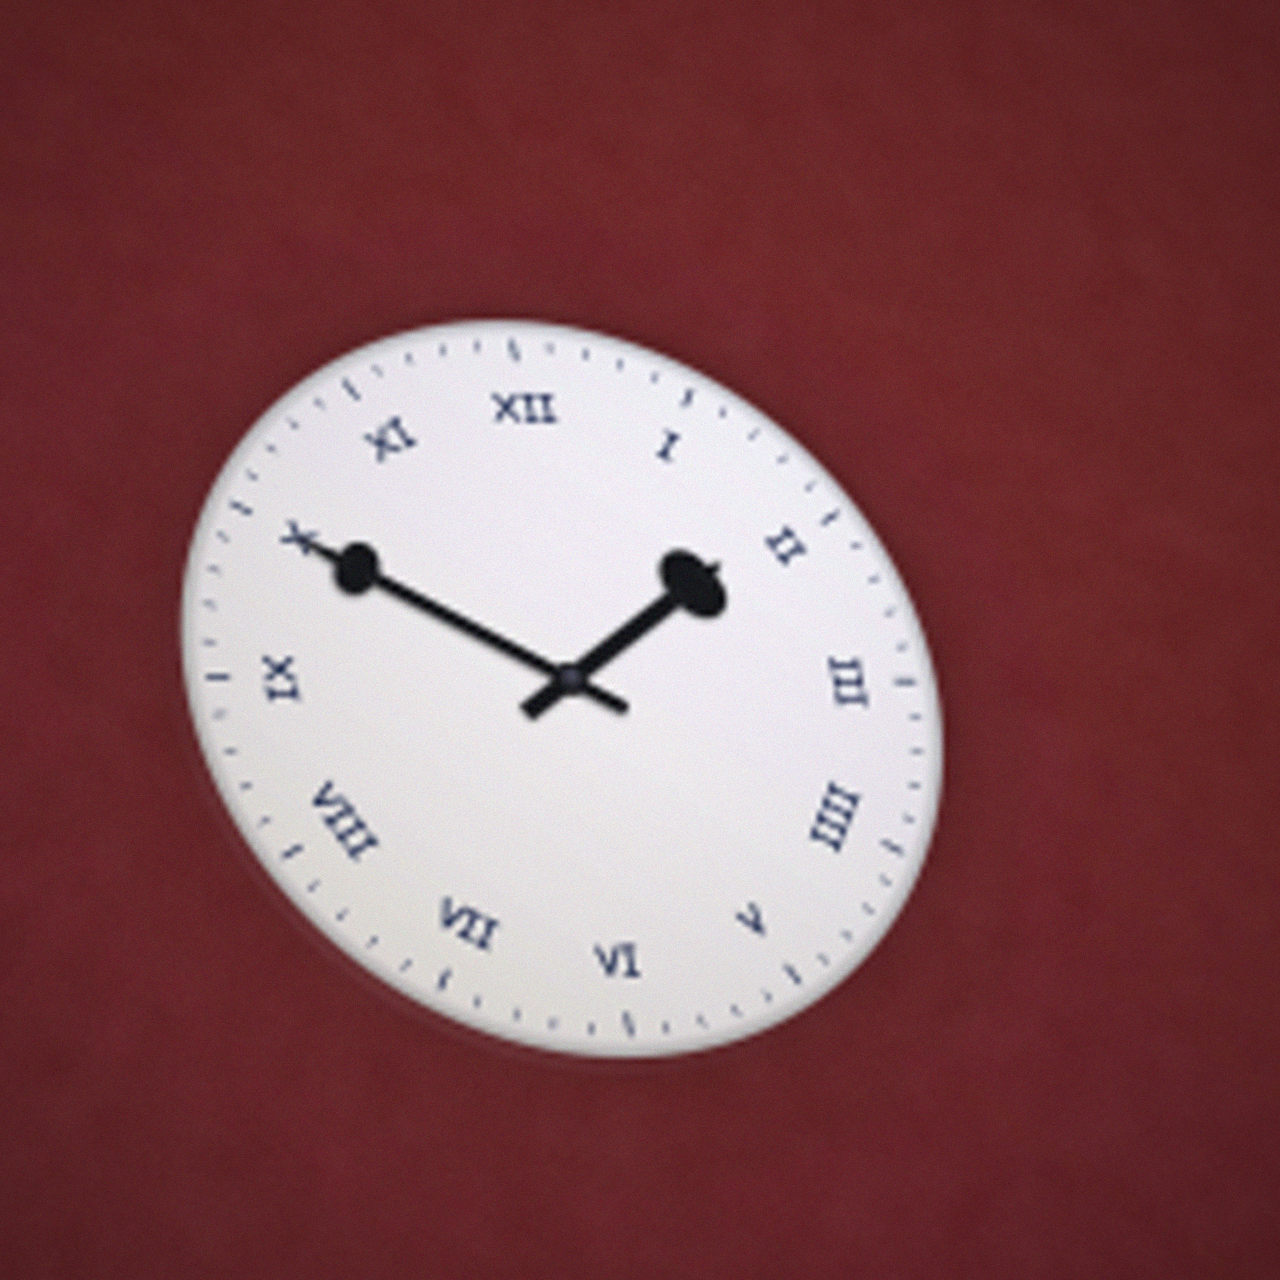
1:50
